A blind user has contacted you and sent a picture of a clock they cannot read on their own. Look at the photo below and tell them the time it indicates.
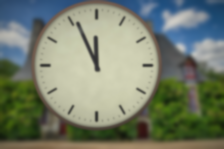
11:56
